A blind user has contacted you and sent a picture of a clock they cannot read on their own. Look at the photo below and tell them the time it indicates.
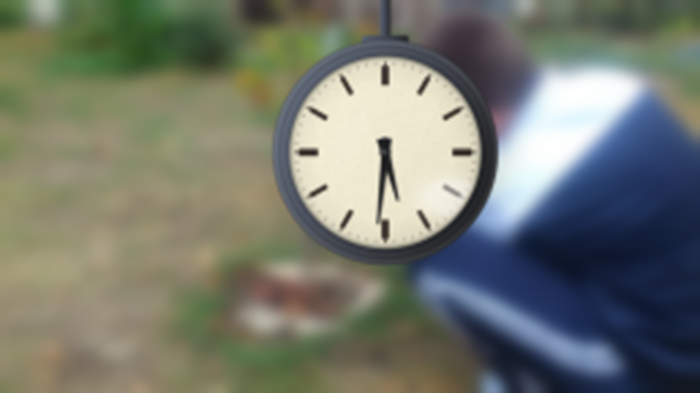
5:31
